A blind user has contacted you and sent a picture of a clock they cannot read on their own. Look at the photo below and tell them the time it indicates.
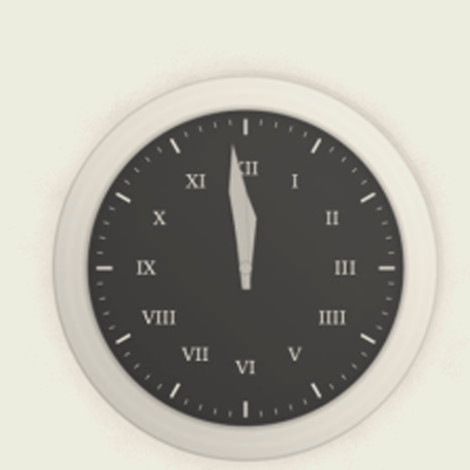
11:59
